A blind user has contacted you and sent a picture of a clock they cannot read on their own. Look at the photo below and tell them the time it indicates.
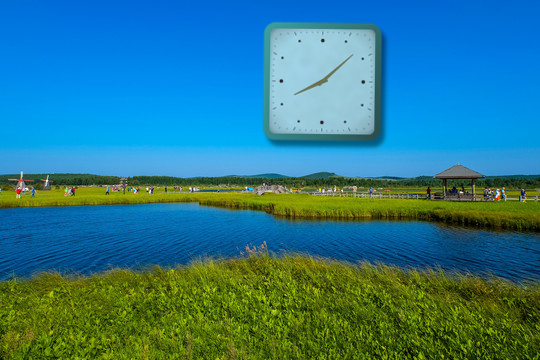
8:08
